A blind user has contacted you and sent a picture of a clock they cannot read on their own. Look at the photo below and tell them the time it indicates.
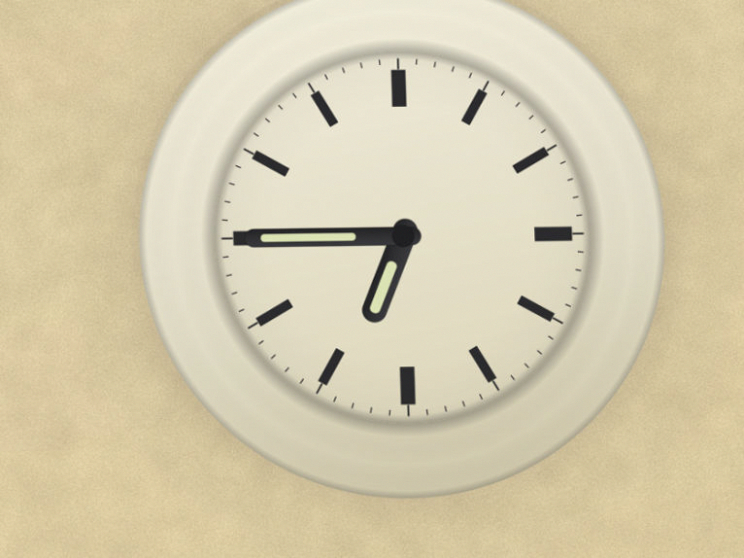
6:45
